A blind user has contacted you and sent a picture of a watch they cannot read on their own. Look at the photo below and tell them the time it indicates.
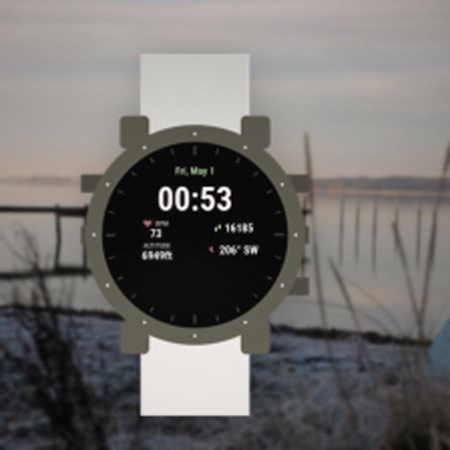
0:53
